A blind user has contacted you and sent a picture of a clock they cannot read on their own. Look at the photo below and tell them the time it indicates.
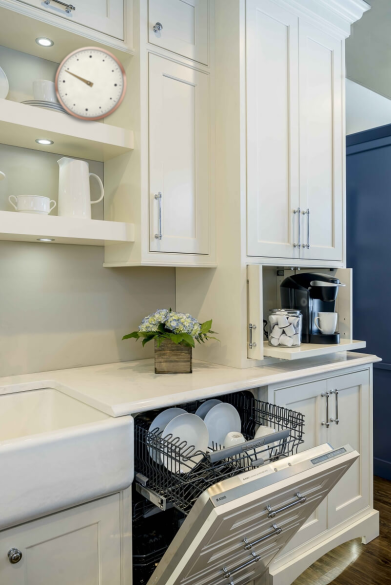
9:49
